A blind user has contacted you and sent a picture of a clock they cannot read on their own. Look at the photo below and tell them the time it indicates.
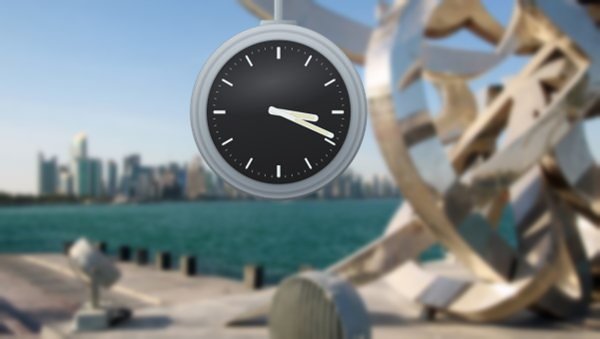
3:19
